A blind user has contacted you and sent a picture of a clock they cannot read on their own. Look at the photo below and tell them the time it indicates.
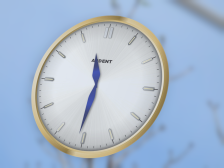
11:31
